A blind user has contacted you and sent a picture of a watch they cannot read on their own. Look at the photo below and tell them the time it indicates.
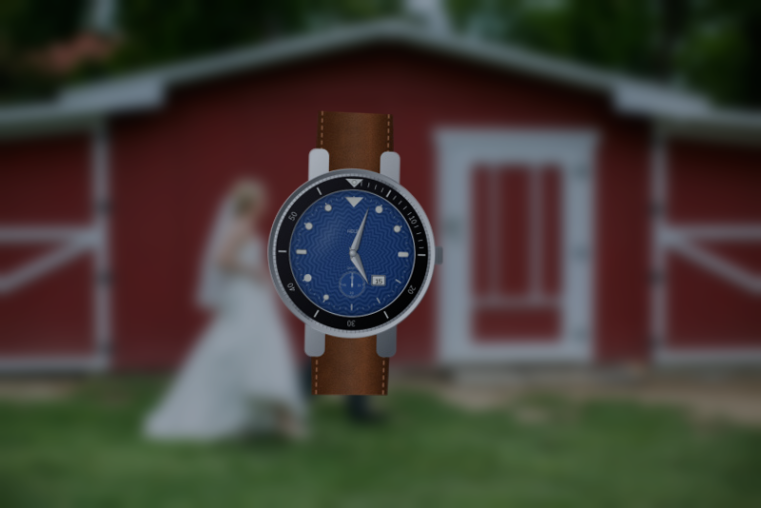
5:03
